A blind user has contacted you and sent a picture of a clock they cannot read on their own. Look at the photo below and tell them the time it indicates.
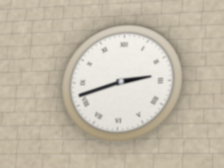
2:42
